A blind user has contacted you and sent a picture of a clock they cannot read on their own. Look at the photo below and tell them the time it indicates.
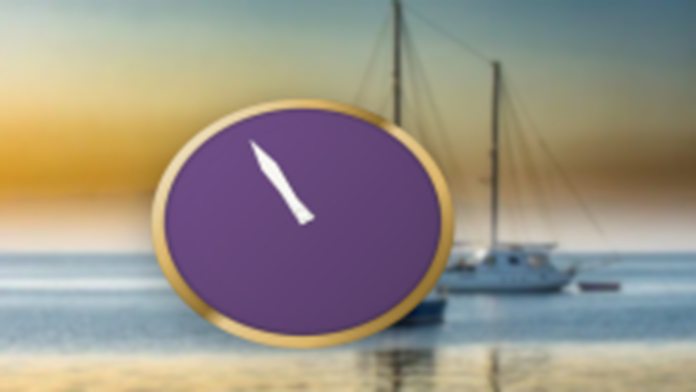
10:55
